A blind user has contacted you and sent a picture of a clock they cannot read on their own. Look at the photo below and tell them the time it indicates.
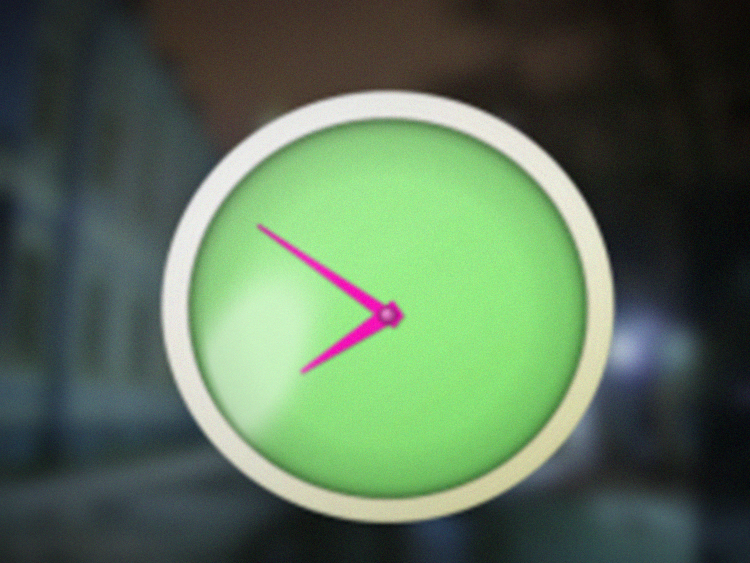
7:51
